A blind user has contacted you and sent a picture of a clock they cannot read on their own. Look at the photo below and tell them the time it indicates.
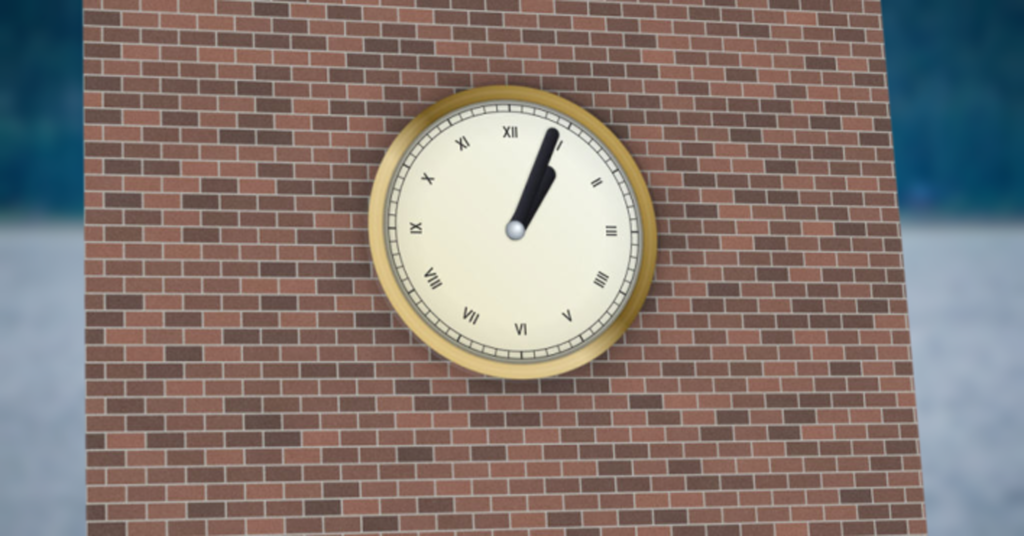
1:04
